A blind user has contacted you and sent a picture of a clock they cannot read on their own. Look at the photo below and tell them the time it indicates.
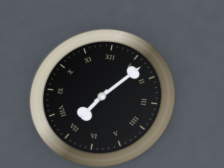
7:07
